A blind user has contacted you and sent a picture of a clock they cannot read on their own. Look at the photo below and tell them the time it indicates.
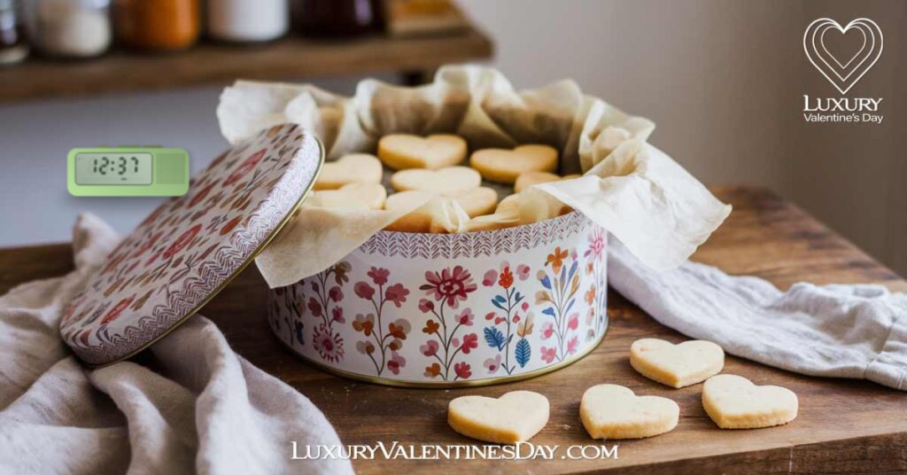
12:37
